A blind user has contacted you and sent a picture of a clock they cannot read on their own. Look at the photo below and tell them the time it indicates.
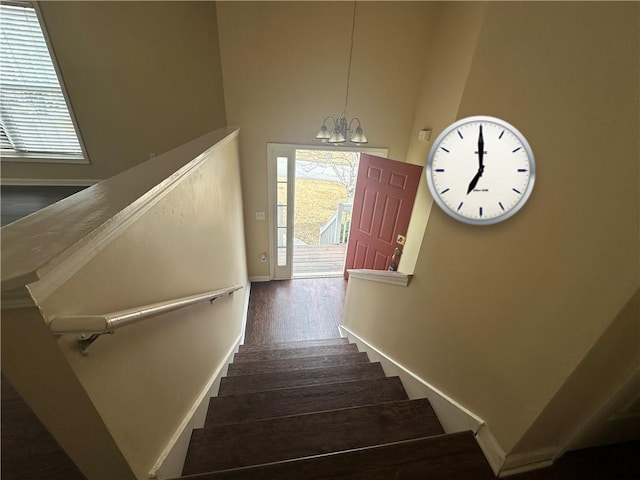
7:00
